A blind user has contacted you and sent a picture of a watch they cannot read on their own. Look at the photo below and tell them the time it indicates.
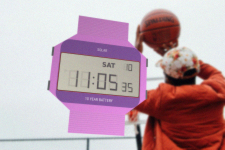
11:05:35
